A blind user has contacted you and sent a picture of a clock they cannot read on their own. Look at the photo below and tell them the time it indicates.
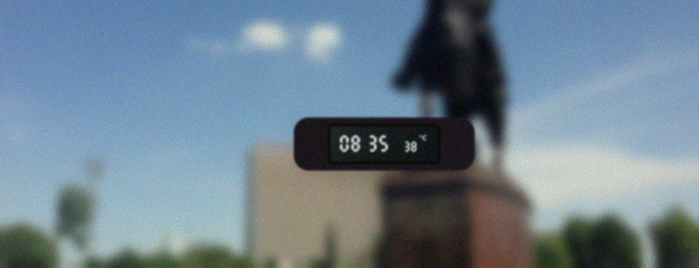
8:35
